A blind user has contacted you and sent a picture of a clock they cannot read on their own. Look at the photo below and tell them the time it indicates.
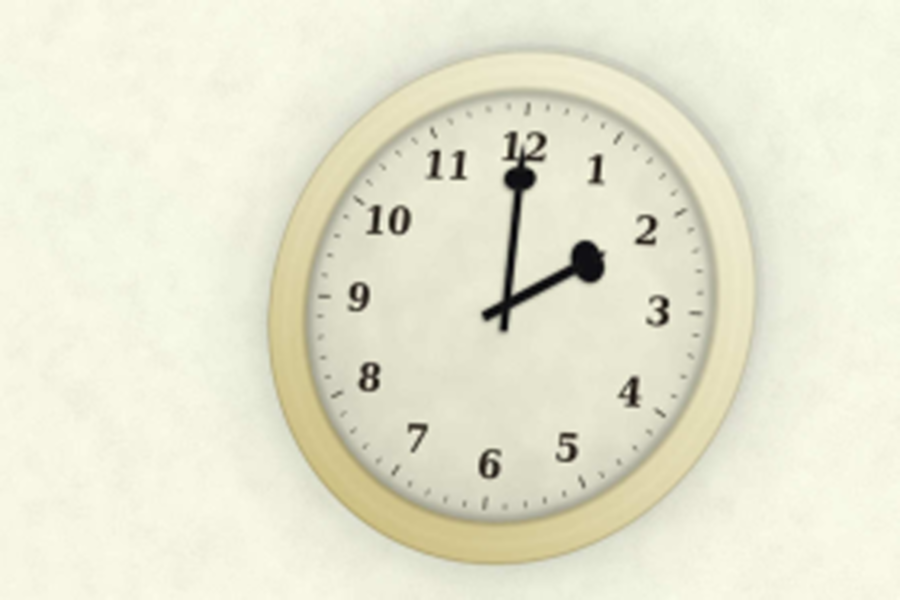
2:00
